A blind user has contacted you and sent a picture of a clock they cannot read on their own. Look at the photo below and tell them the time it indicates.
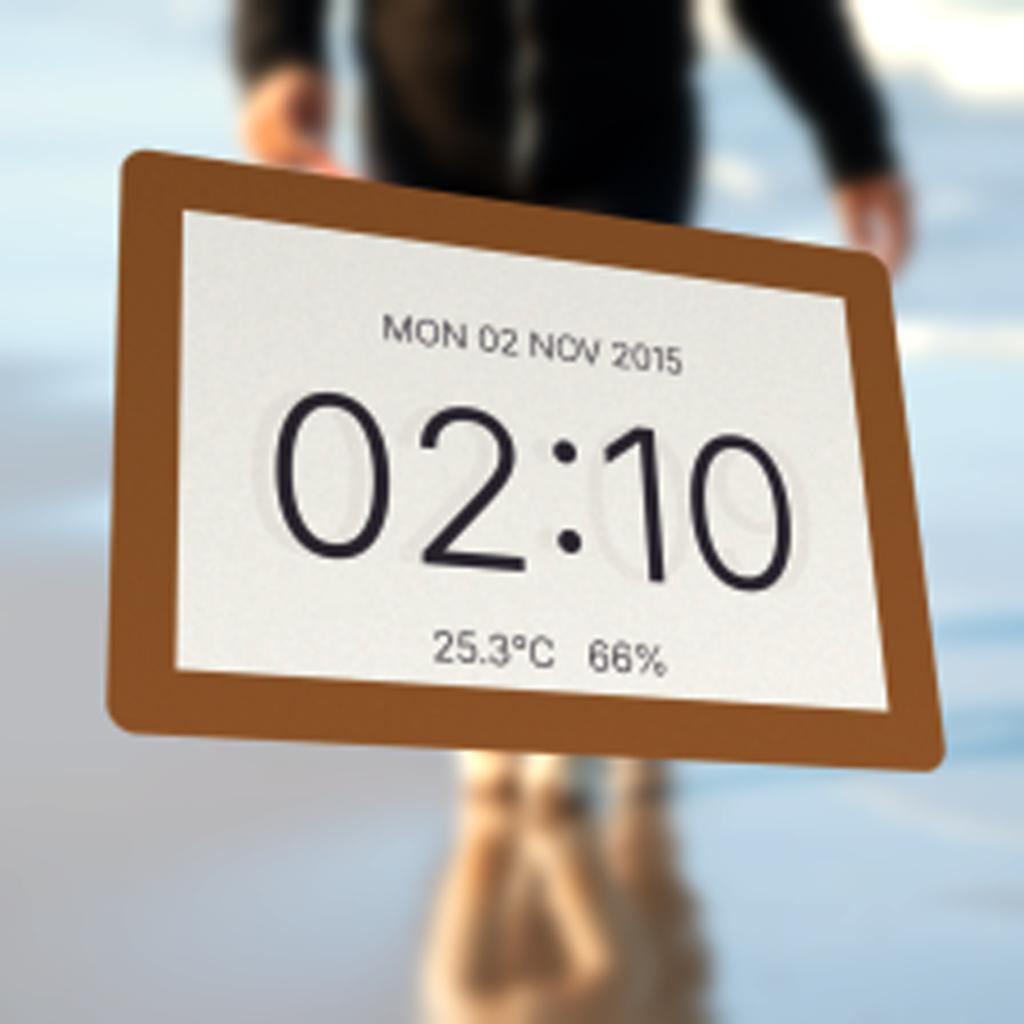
2:10
